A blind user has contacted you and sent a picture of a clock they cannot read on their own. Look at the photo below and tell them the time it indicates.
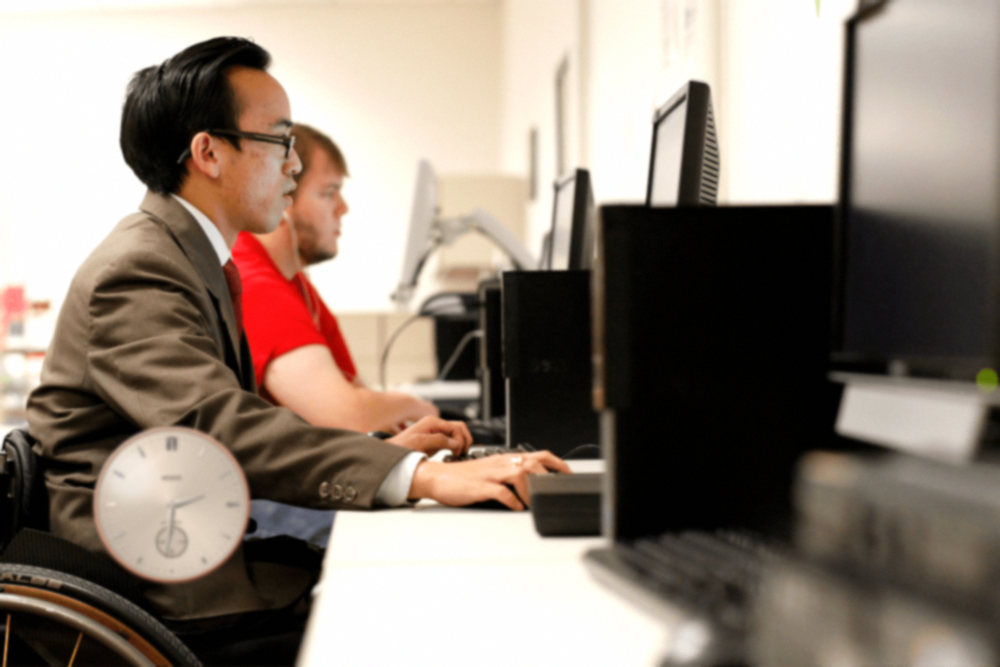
2:31
